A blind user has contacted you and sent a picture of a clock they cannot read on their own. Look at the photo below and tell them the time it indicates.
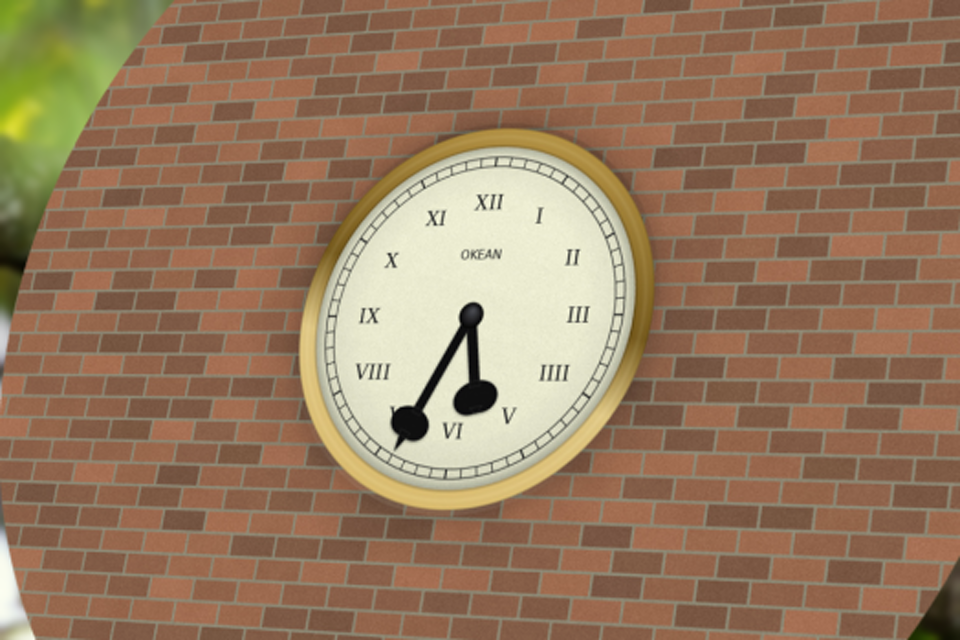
5:34
